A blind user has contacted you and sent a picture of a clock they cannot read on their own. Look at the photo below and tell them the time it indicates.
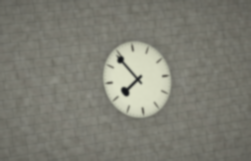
7:54
